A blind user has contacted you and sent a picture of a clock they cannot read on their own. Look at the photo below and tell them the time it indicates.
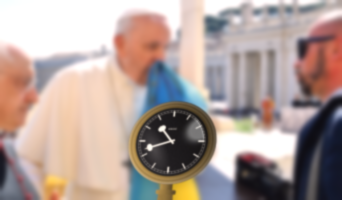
10:42
